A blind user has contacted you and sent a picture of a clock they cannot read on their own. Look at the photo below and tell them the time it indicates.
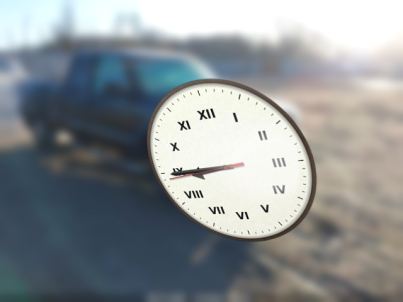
8:44:44
